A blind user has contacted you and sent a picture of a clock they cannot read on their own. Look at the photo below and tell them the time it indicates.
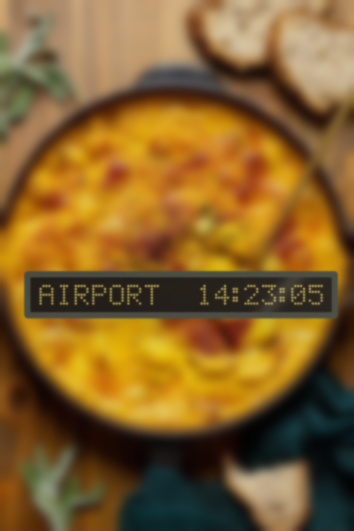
14:23:05
